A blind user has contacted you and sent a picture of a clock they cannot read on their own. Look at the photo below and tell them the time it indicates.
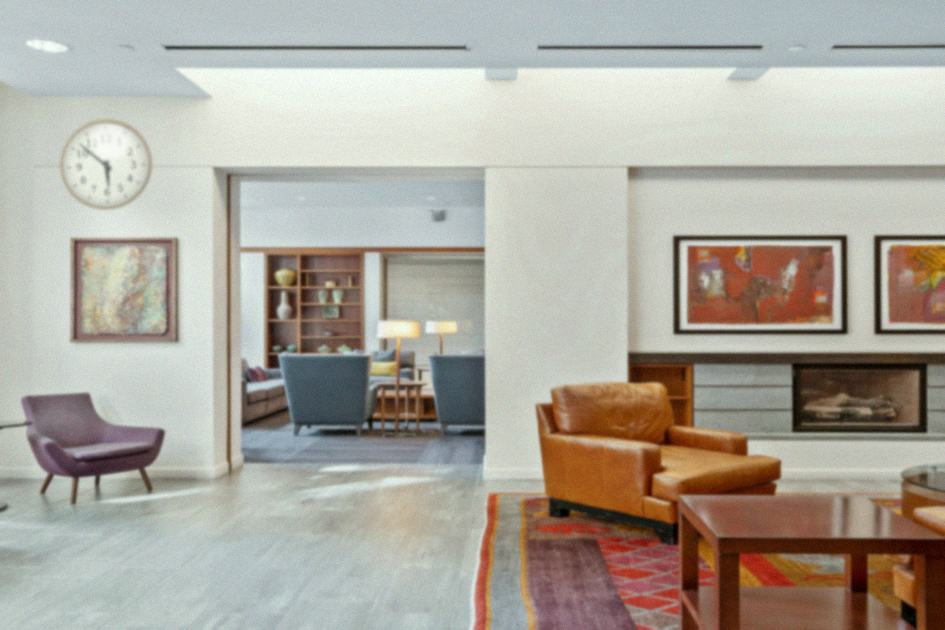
5:52
